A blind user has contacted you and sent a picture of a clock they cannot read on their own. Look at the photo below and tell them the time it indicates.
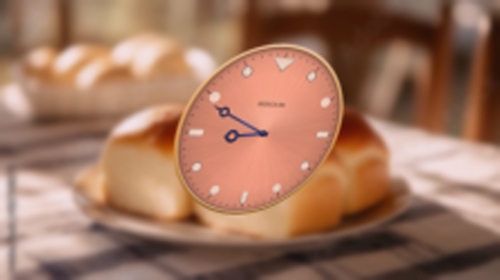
8:49
